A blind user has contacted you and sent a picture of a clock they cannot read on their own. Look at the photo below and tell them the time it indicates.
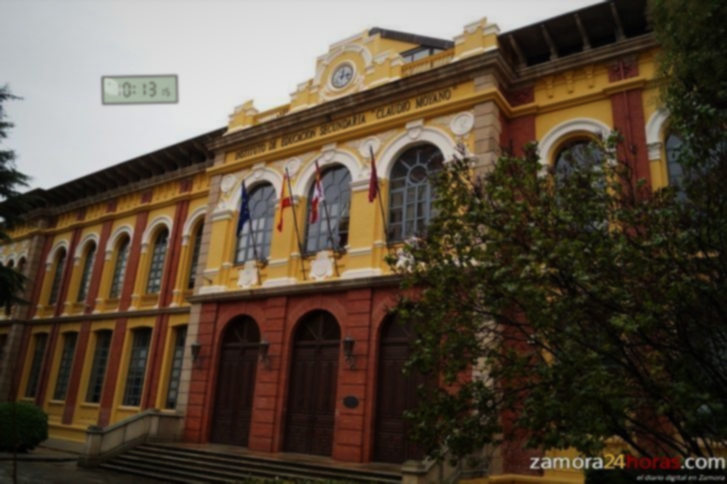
10:13
